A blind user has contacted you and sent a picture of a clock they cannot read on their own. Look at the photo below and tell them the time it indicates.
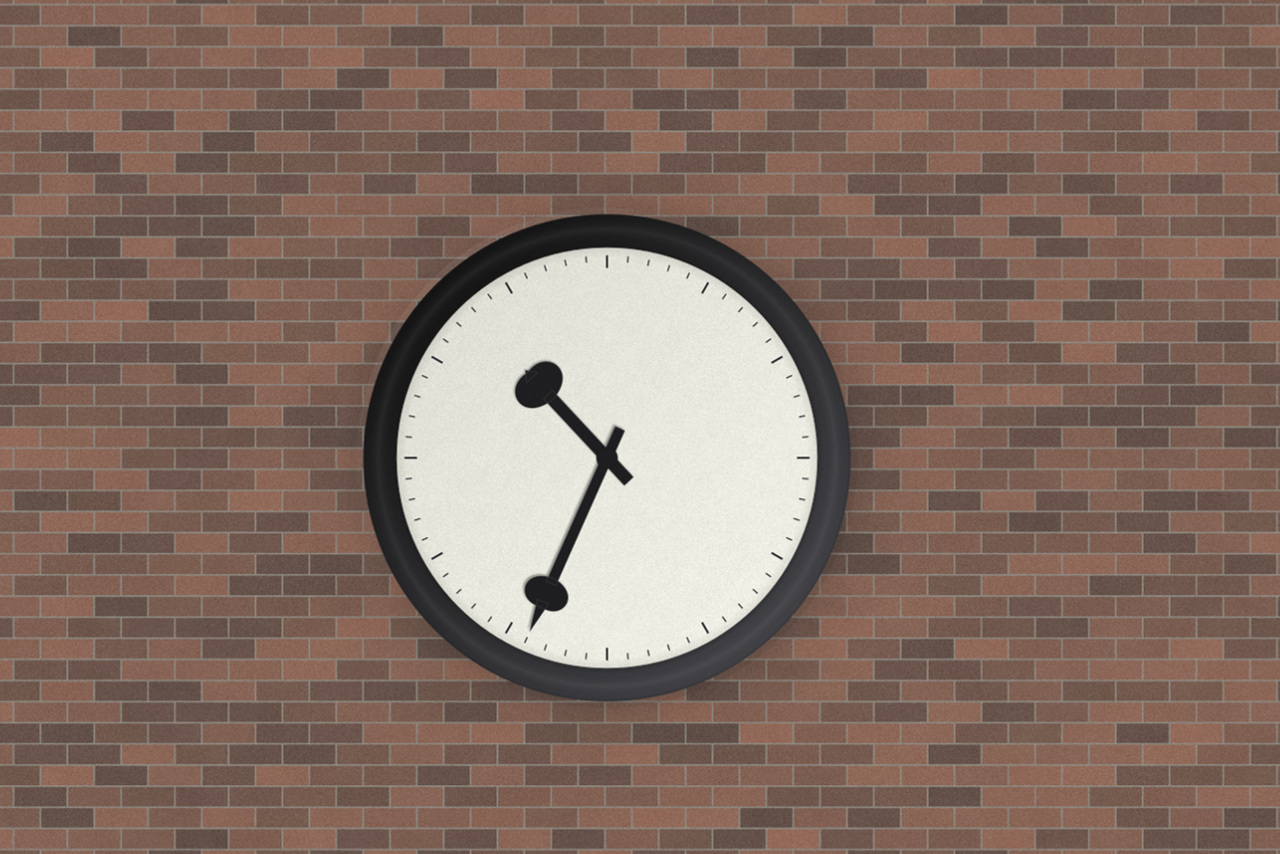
10:34
